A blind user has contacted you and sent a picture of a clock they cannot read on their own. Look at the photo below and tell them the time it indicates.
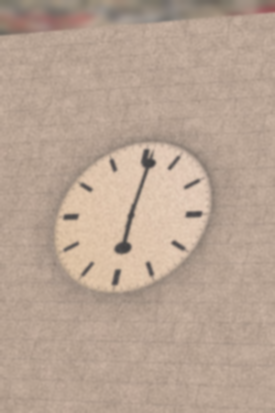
6:01
